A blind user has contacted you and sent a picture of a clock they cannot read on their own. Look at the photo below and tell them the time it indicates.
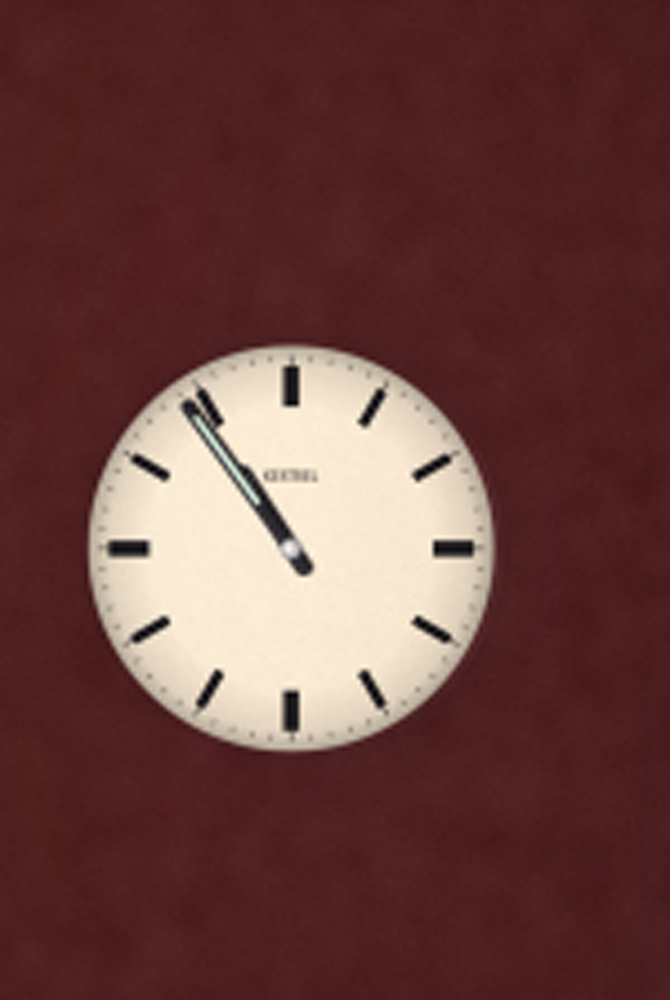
10:54
